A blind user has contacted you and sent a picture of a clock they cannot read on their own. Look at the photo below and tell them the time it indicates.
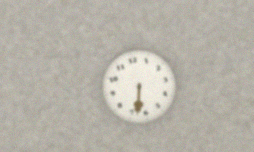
6:33
